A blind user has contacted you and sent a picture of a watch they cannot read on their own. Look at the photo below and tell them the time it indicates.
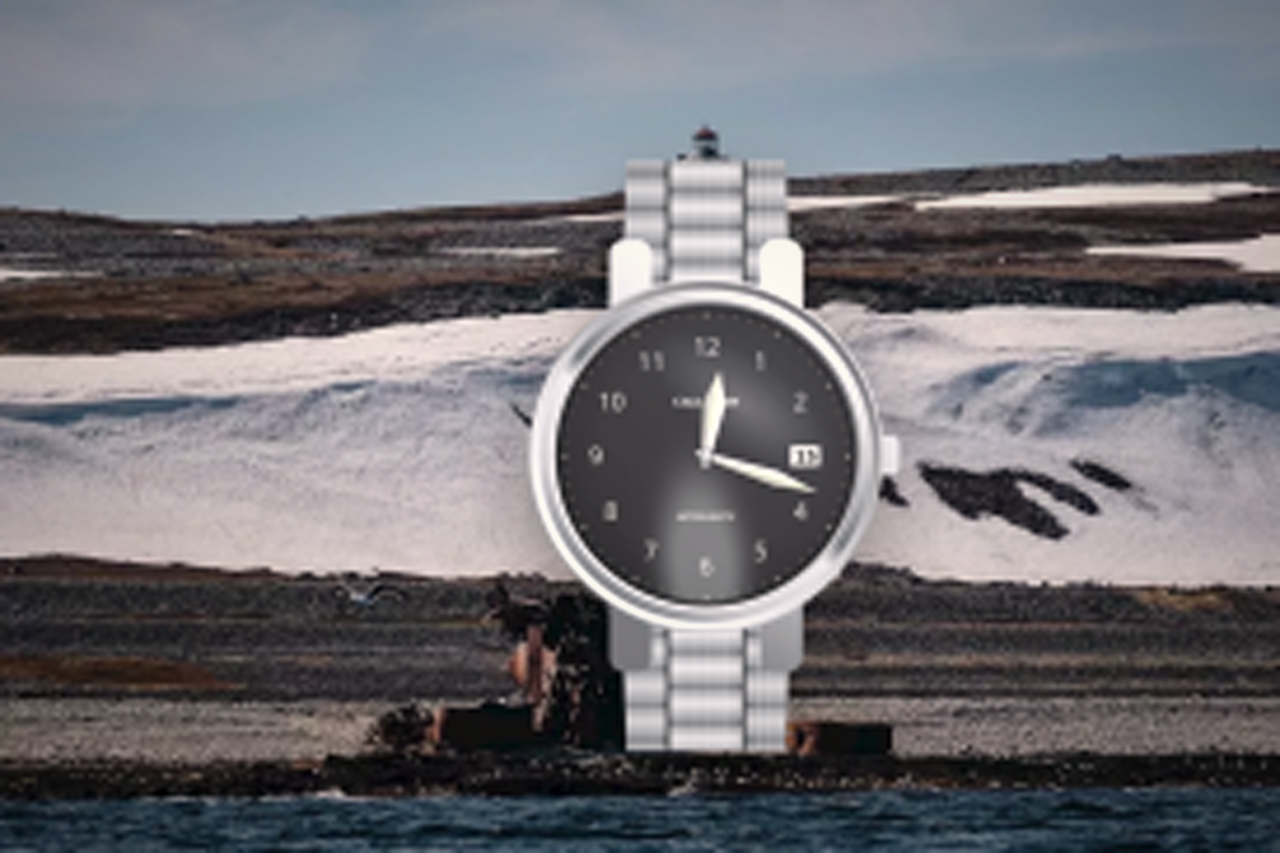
12:18
